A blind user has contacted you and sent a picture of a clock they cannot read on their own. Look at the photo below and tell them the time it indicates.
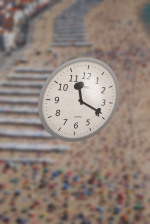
11:19
